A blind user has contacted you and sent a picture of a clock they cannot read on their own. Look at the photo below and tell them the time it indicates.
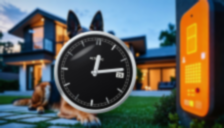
12:13
